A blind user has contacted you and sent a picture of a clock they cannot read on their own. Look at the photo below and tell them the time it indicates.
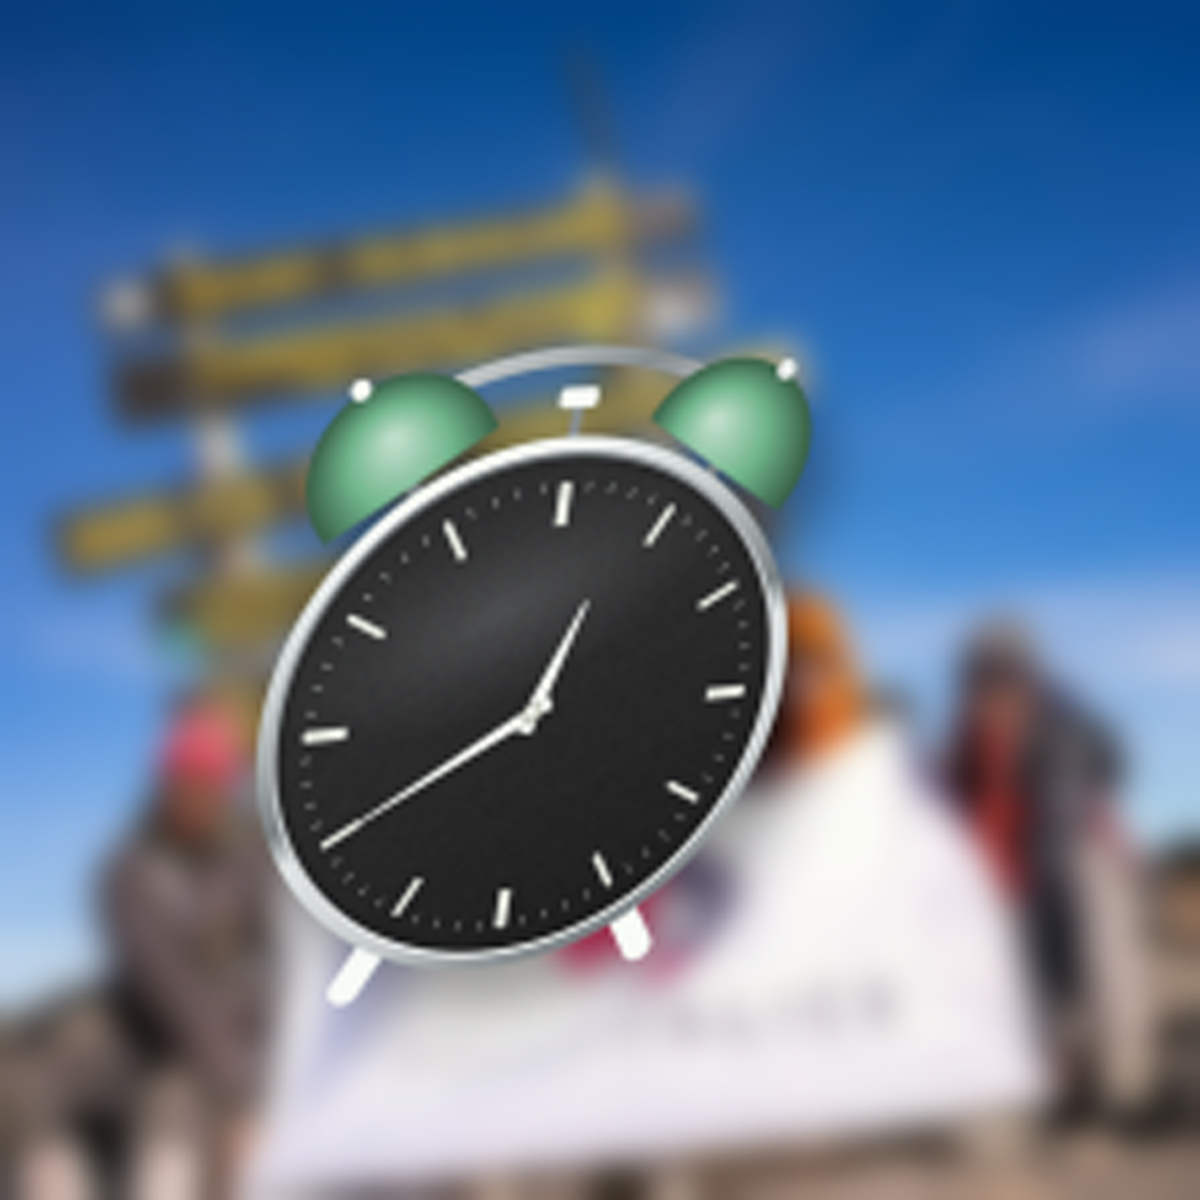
12:40
